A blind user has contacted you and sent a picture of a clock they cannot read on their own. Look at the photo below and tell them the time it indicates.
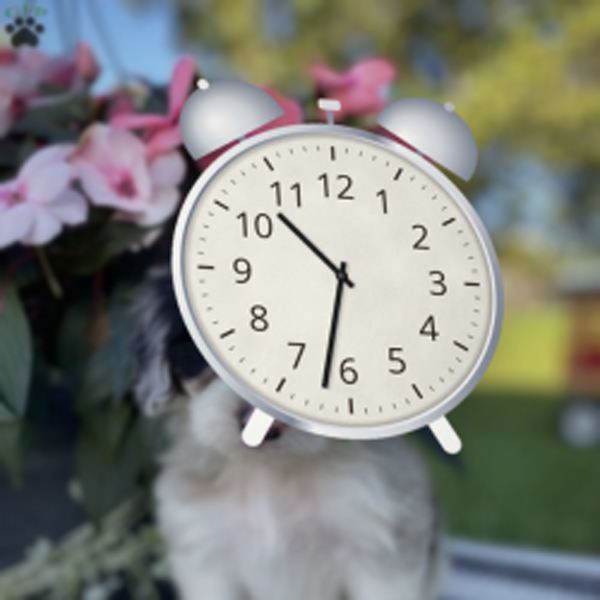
10:32
